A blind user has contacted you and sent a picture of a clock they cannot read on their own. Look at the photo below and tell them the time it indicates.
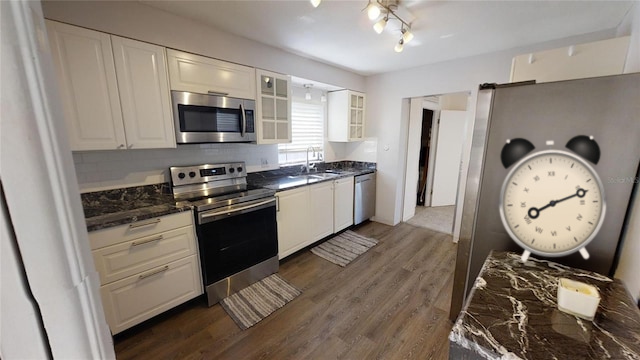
8:12
